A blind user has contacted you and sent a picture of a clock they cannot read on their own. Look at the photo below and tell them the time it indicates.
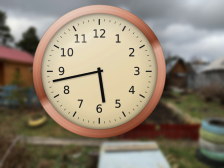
5:43
